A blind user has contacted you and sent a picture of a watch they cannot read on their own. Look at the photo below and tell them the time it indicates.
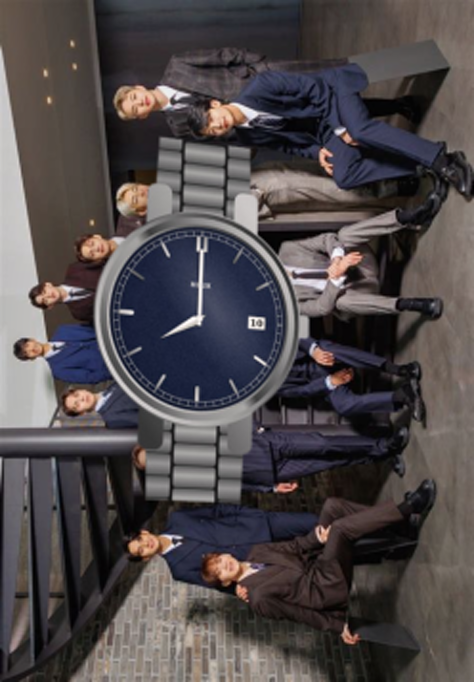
8:00
